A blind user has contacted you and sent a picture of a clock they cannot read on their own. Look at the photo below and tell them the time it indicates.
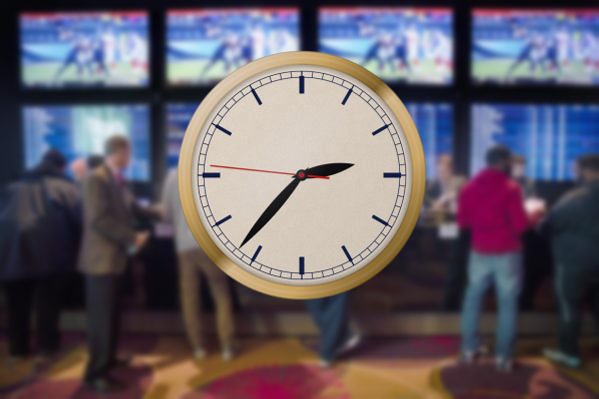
2:36:46
